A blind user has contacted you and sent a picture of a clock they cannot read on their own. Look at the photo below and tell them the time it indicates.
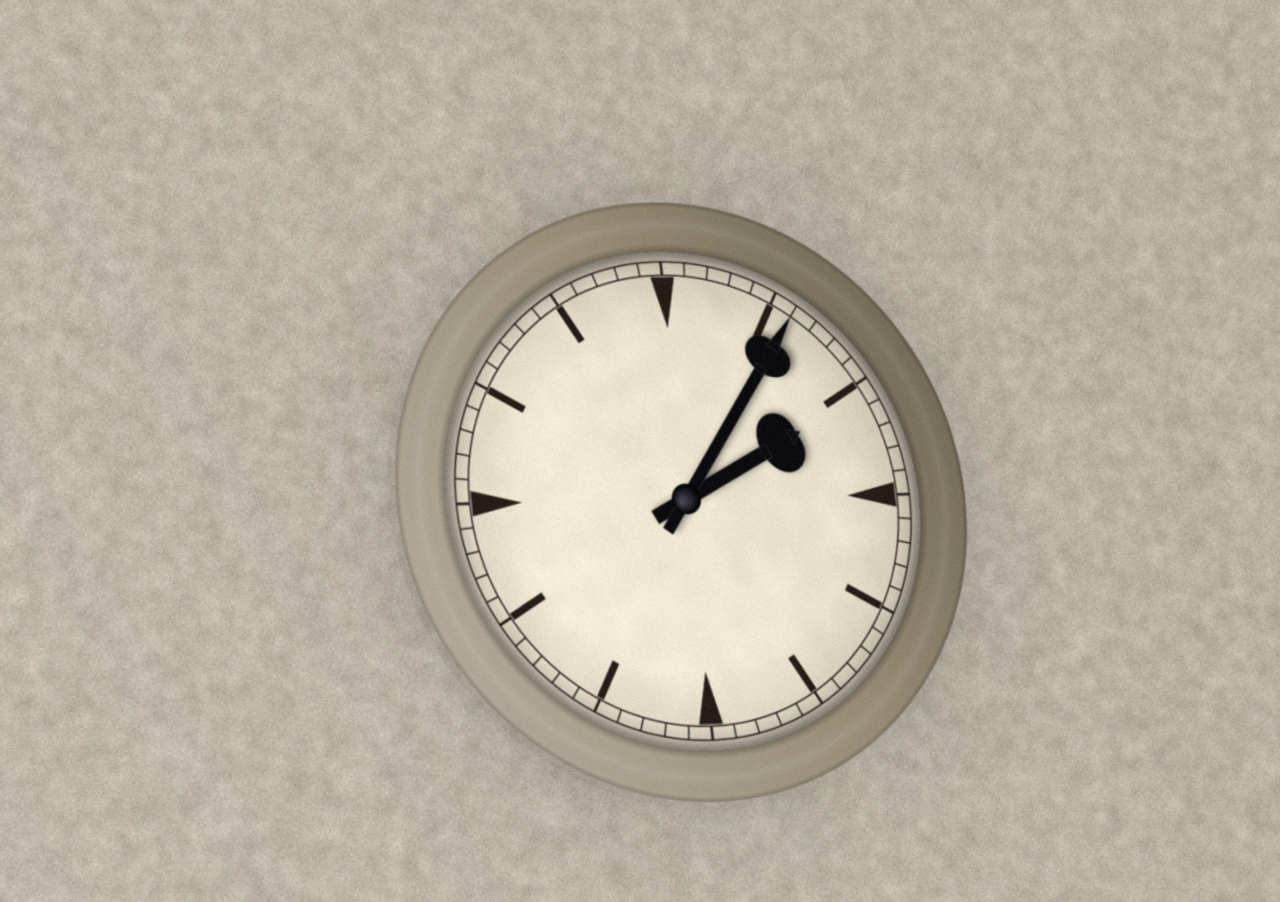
2:06
